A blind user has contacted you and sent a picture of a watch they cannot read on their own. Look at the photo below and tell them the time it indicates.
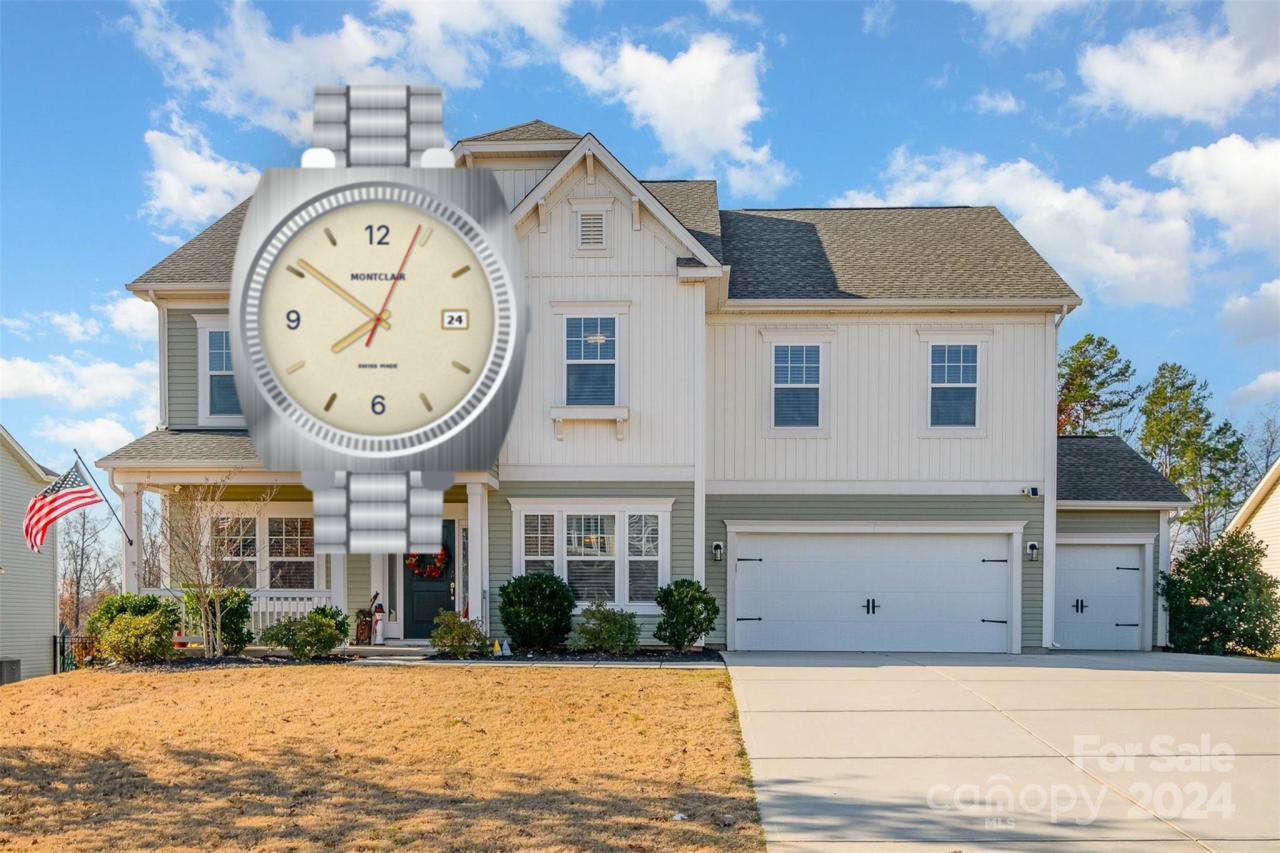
7:51:04
